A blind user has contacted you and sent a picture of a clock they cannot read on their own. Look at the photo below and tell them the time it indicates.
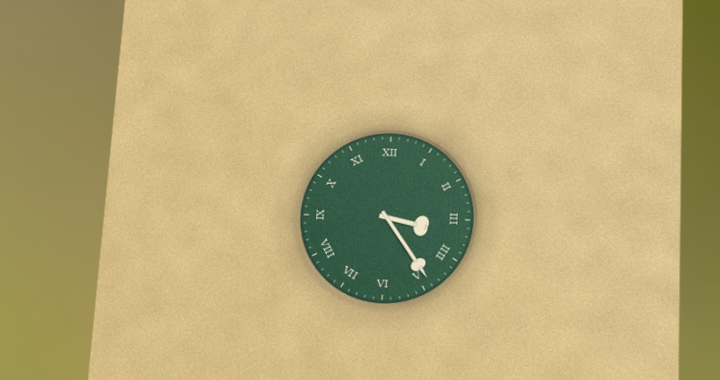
3:24
